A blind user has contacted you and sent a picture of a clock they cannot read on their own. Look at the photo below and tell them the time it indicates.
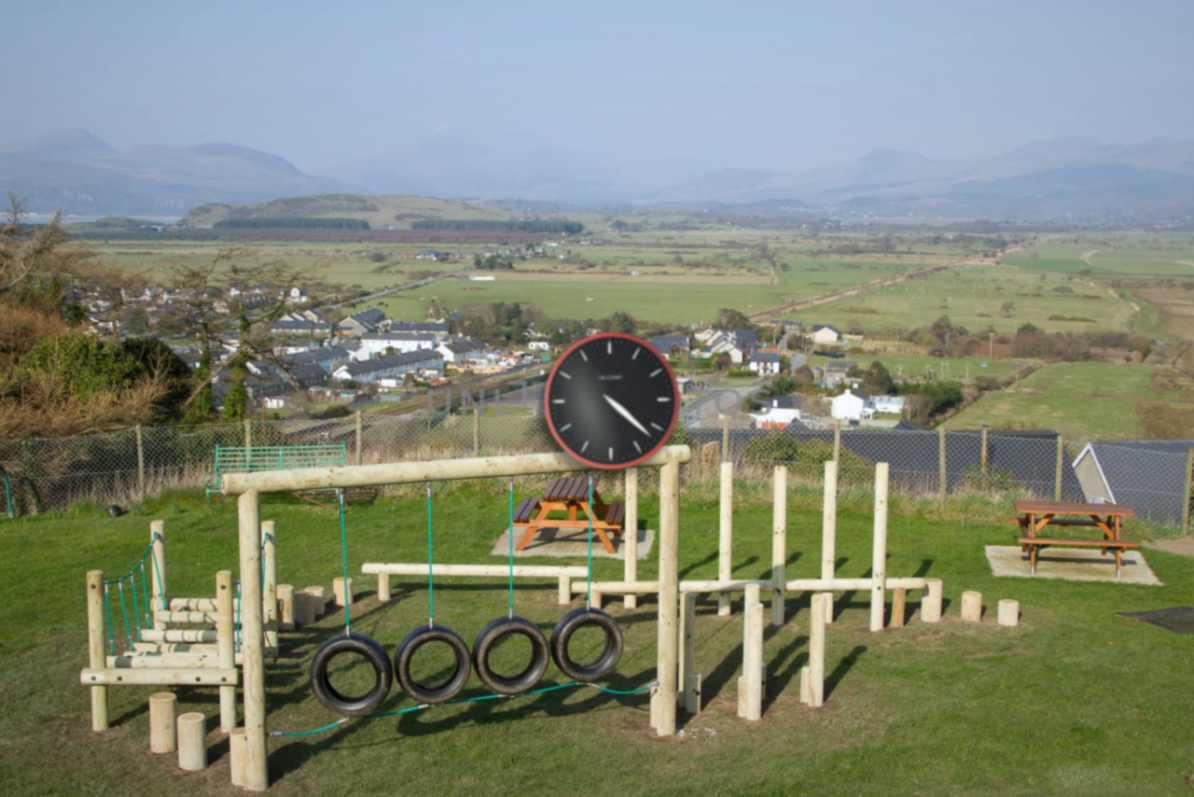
4:22
